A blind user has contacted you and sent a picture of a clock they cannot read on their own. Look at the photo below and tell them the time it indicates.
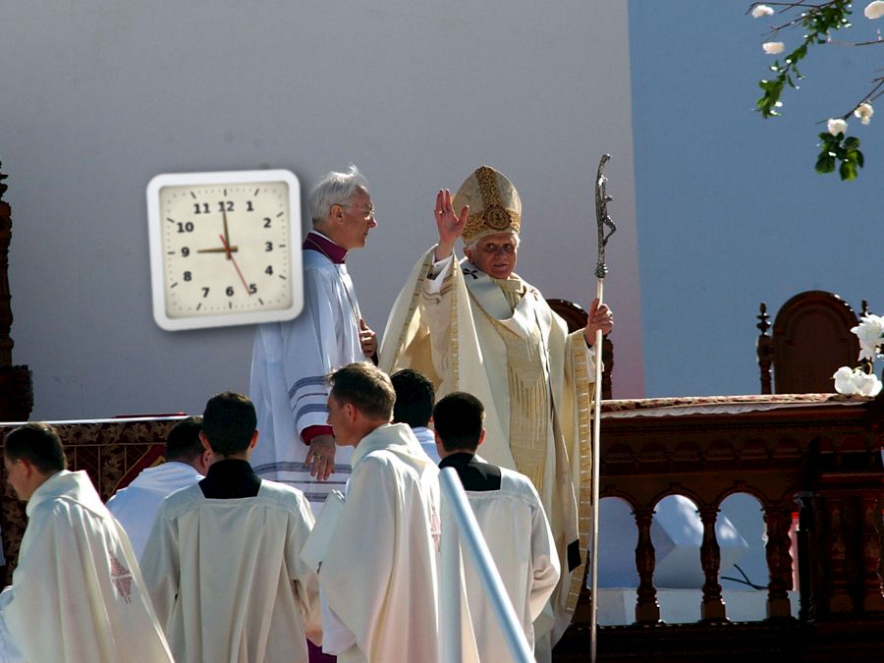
8:59:26
